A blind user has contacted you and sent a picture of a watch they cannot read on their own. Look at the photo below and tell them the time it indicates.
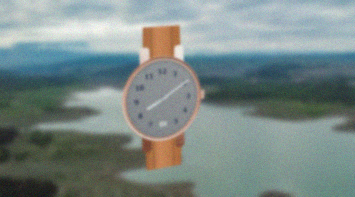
8:10
